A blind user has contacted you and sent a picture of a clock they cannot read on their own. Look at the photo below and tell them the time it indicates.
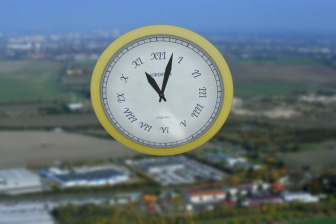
11:03
